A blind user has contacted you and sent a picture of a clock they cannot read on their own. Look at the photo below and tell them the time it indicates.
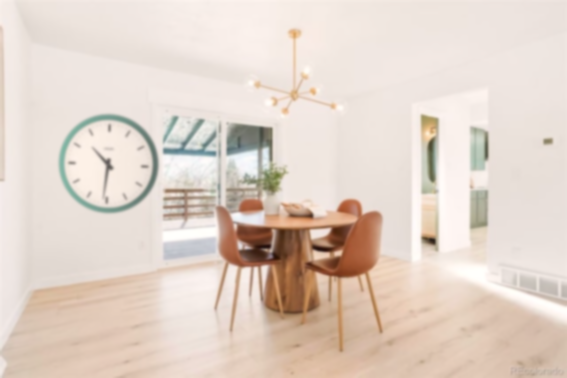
10:31
